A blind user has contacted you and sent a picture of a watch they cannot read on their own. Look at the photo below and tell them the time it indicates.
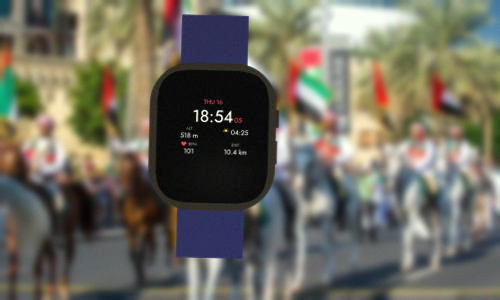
18:54
